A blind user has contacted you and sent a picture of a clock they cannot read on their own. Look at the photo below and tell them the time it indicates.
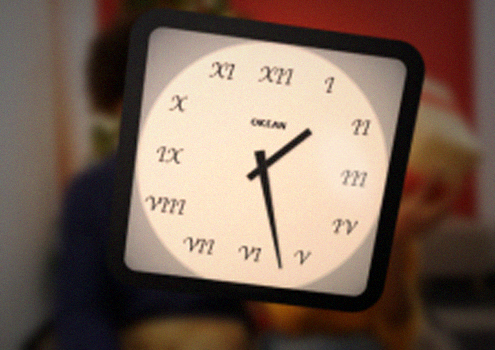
1:27
